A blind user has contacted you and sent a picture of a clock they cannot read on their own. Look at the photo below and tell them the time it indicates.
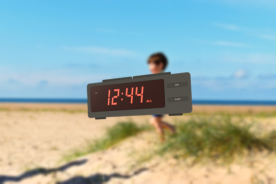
12:44
